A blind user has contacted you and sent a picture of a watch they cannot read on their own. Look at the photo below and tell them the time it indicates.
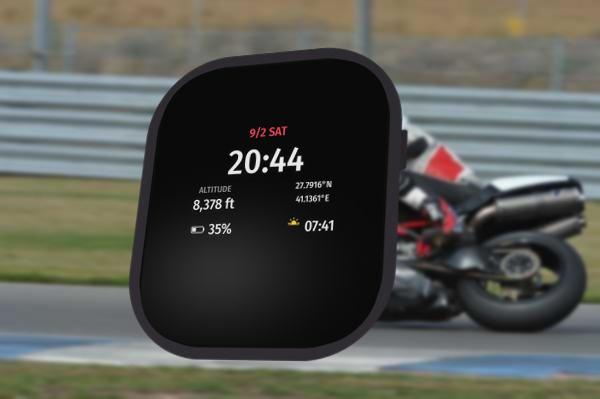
20:44
